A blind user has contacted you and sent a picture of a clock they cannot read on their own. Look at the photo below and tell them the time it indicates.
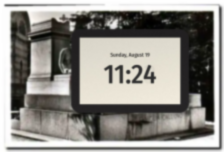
11:24
